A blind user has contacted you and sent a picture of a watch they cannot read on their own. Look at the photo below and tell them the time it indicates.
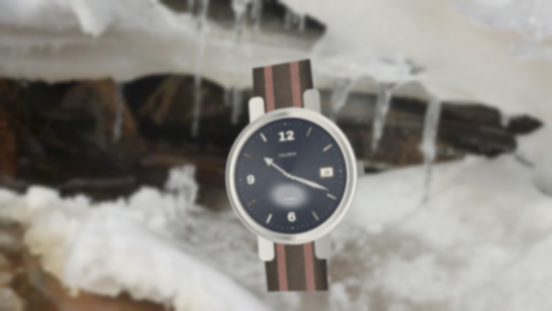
10:19
